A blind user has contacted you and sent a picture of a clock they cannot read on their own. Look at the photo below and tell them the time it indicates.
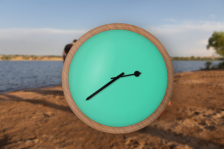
2:39
